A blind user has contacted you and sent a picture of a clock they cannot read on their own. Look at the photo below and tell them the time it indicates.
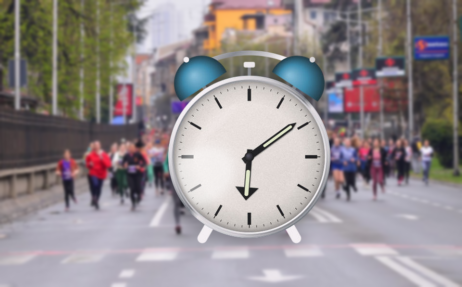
6:09
